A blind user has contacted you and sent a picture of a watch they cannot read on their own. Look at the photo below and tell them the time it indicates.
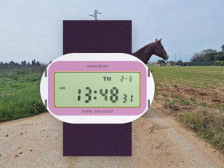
13:48:31
